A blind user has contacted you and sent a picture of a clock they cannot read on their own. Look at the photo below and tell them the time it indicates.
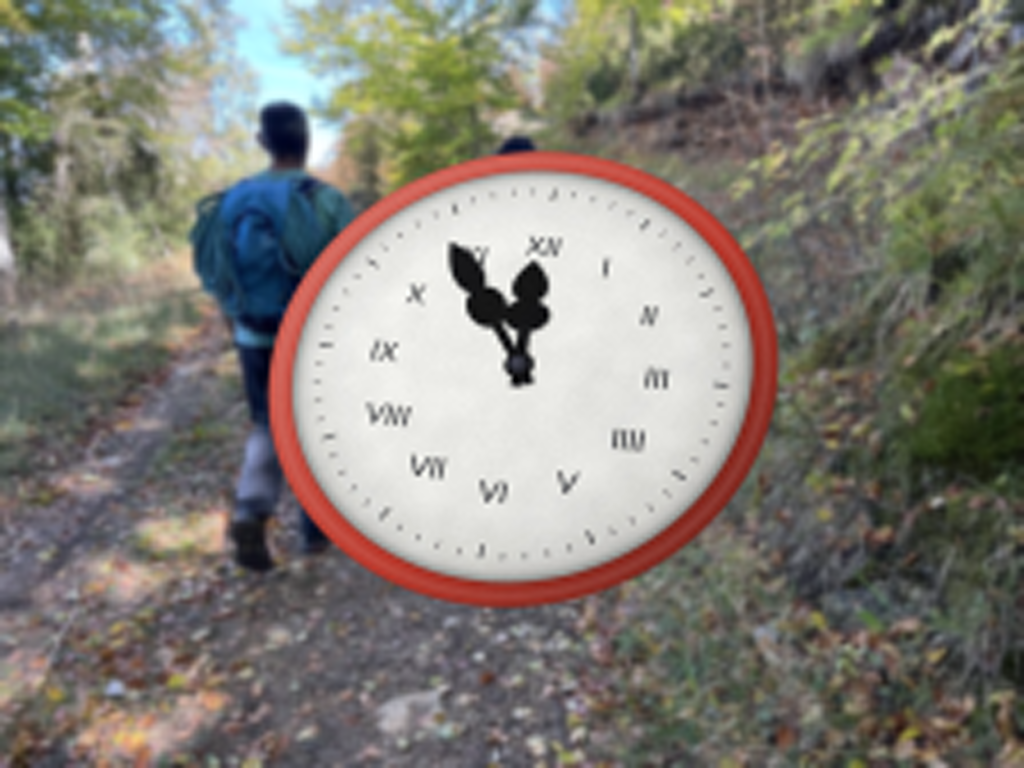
11:54
